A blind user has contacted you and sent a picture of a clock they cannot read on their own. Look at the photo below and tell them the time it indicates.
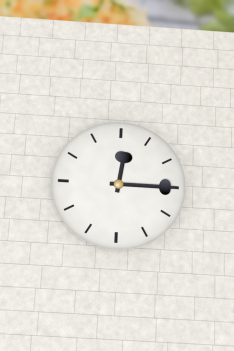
12:15
